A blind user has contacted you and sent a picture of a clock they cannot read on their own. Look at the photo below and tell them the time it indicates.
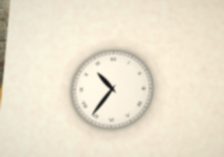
10:36
